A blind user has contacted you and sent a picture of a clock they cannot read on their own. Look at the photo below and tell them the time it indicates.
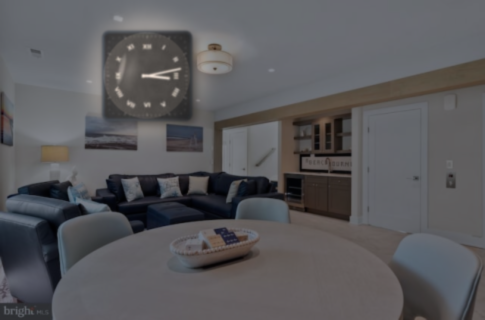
3:13
